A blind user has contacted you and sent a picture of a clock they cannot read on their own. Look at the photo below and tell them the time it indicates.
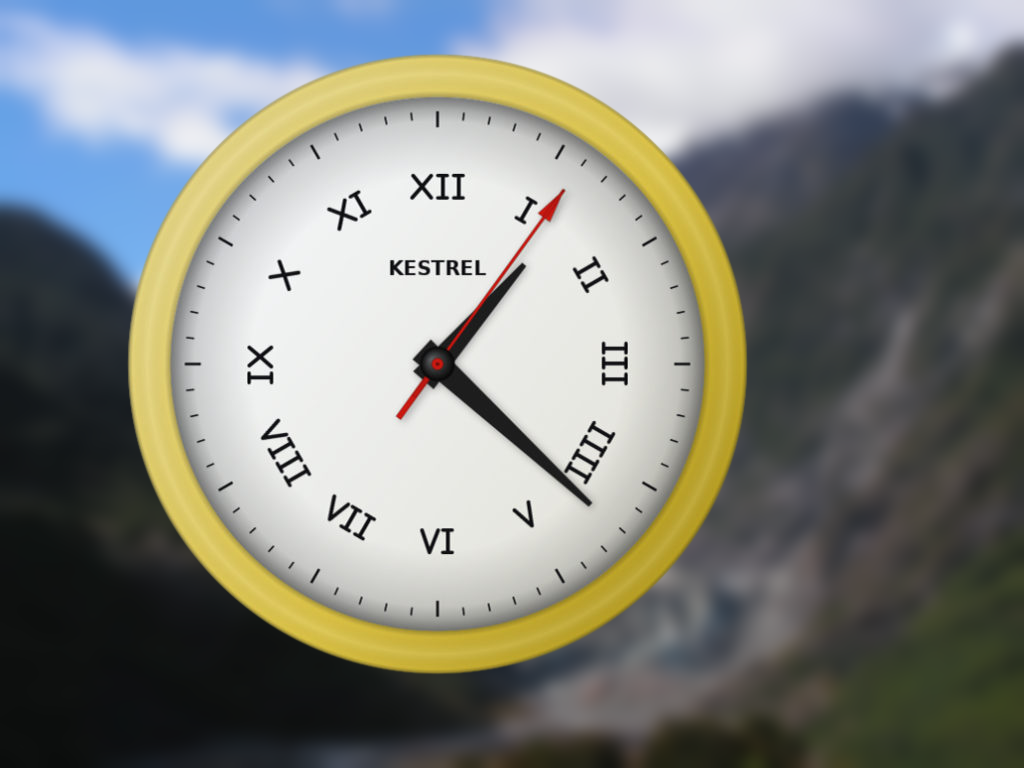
1:22:06
